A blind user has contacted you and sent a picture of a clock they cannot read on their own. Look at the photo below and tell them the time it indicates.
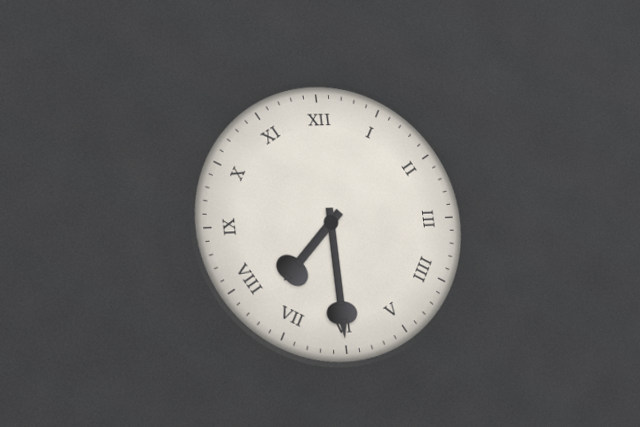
7:30
